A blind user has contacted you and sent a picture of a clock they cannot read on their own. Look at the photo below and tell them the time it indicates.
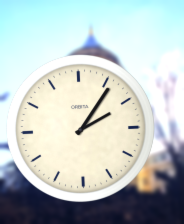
2:06
